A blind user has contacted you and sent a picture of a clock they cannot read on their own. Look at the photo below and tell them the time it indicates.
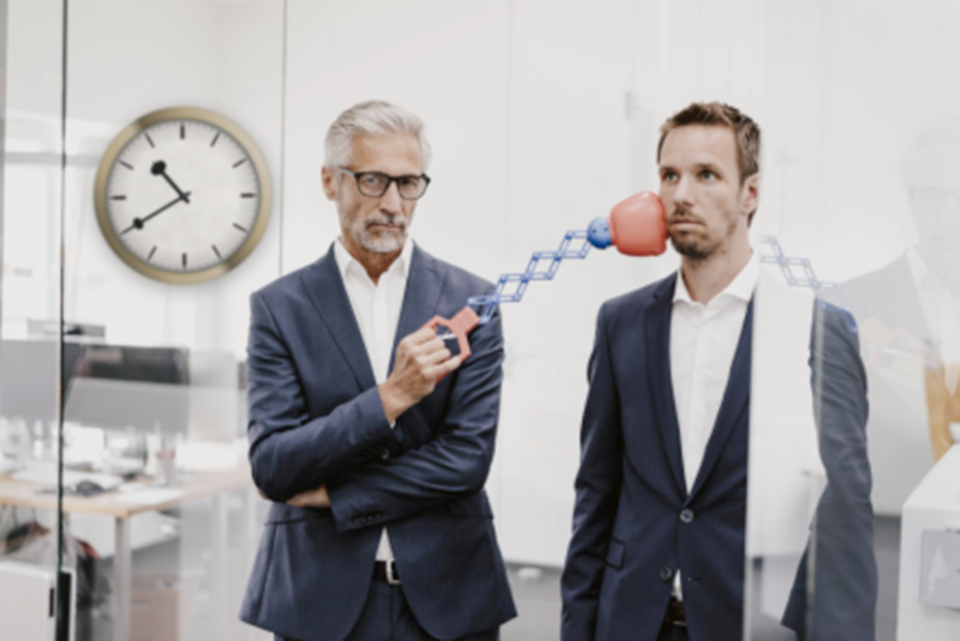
10:40
